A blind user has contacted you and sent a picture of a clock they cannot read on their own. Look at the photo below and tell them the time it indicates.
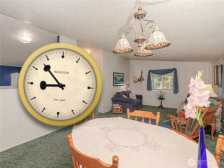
8:53
